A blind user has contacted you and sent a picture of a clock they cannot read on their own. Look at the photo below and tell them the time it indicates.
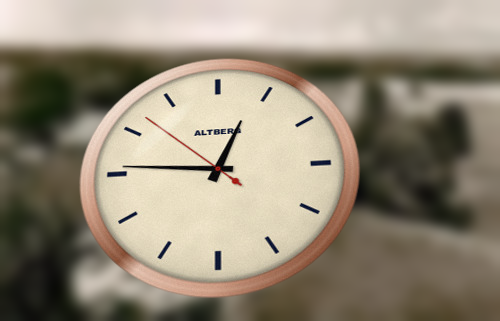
12:45:52
